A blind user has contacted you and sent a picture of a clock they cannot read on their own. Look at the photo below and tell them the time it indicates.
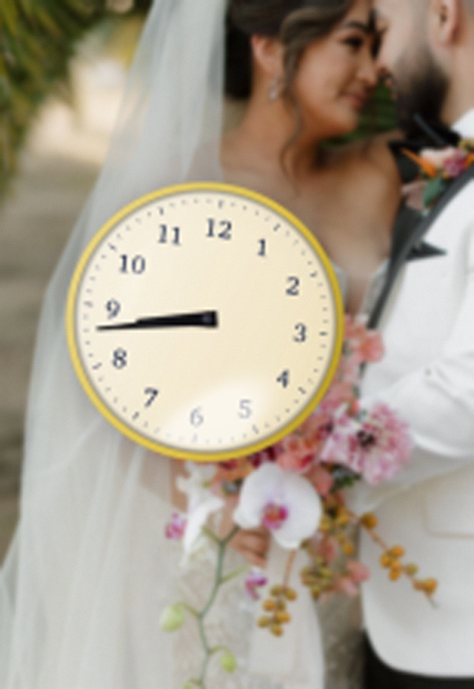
8:43
